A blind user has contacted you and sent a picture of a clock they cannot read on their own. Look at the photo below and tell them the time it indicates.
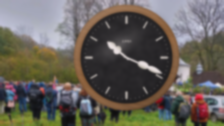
10:19
